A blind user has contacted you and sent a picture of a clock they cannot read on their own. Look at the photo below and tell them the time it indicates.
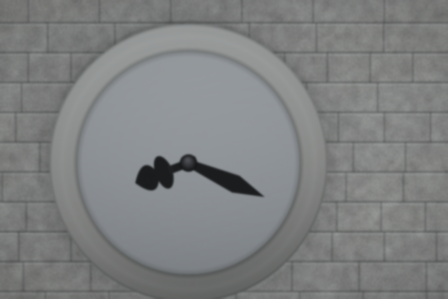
8:19
